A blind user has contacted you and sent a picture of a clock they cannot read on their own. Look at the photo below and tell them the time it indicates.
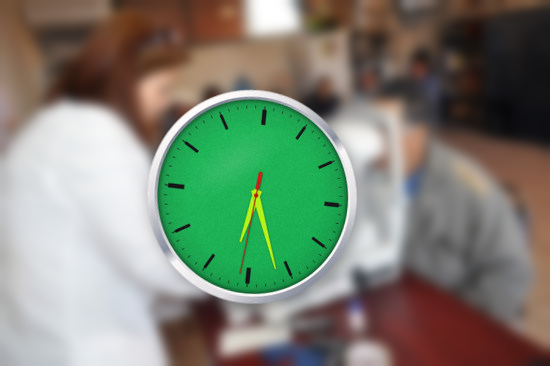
6:26:31
